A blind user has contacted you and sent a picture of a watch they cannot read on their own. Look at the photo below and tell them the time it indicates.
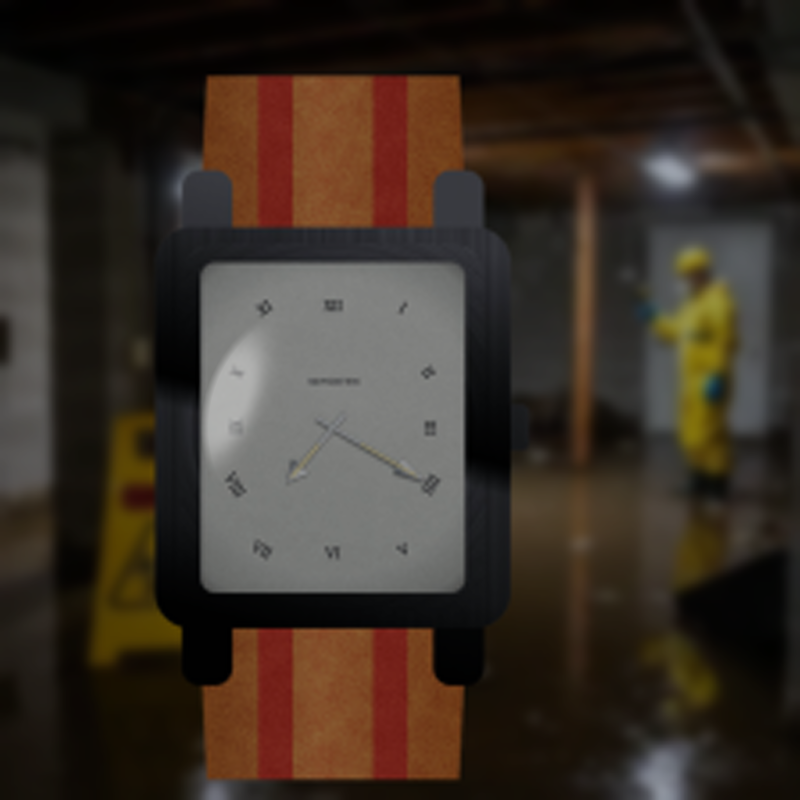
7:20
